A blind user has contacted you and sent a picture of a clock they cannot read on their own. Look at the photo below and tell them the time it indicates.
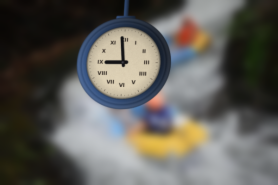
8:59
